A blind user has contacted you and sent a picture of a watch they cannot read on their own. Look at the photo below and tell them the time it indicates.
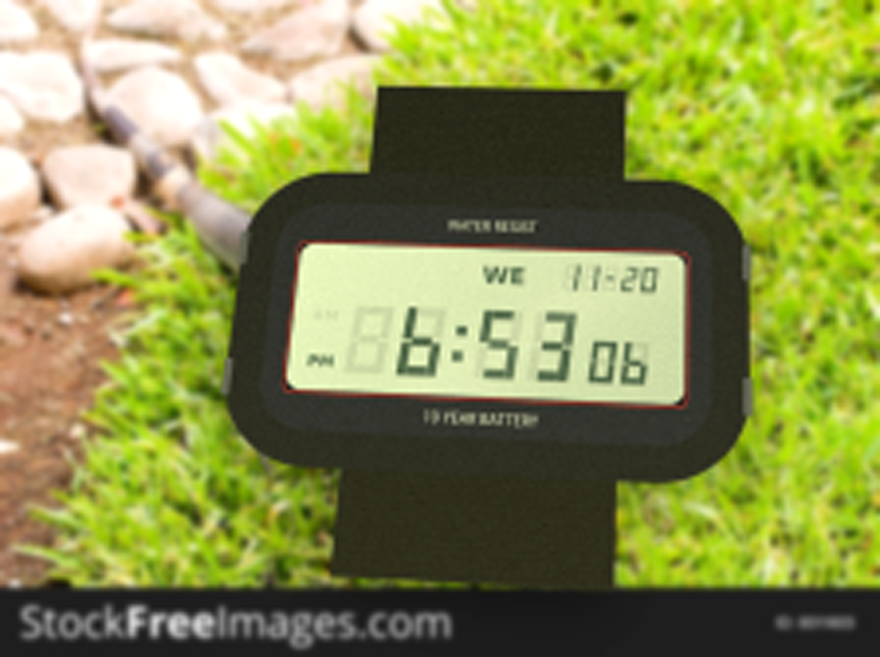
6:53:06
